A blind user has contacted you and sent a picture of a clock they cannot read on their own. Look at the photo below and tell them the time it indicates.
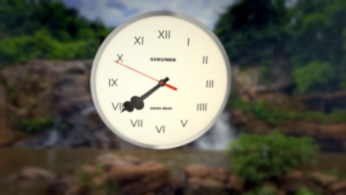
7:38:49
